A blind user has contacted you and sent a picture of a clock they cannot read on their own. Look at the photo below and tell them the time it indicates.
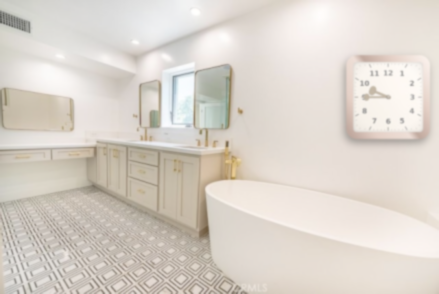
9:45
